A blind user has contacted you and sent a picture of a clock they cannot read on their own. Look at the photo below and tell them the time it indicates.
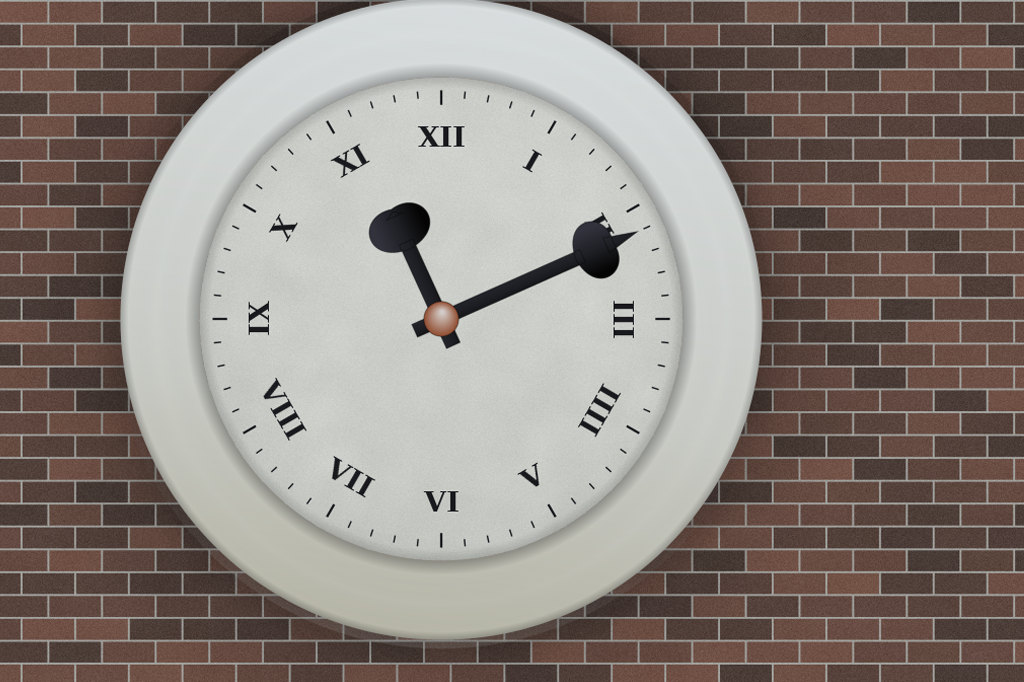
11:11
